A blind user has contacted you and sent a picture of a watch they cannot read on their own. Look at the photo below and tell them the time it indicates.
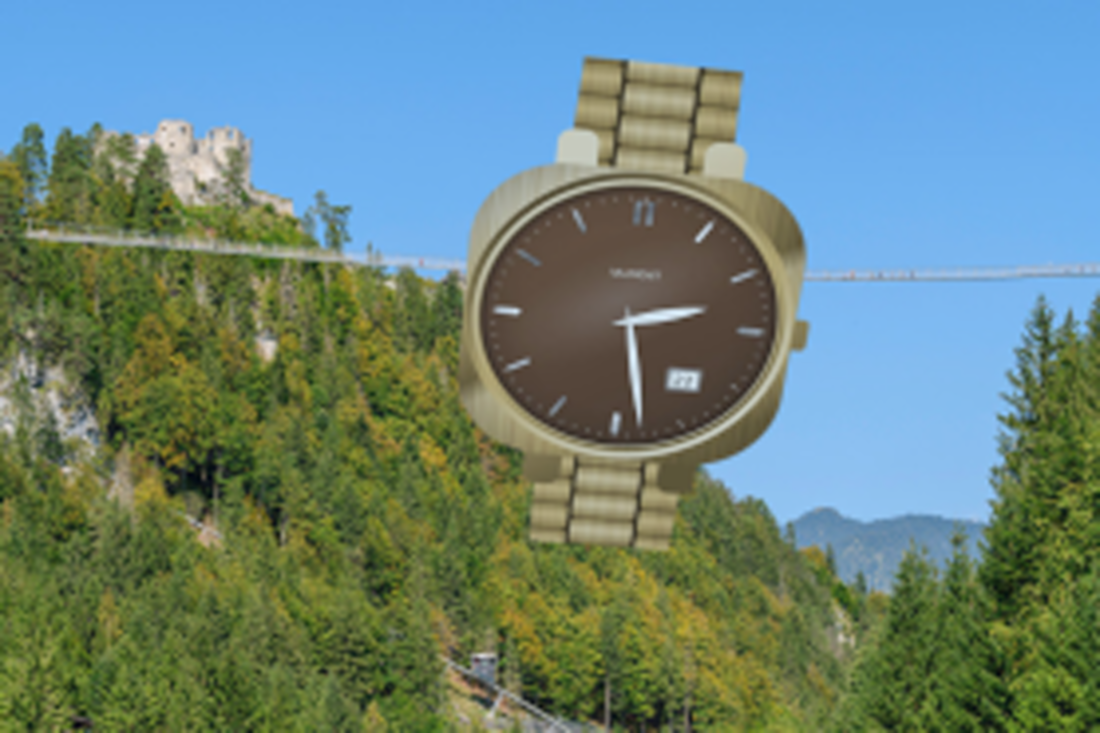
2:28
